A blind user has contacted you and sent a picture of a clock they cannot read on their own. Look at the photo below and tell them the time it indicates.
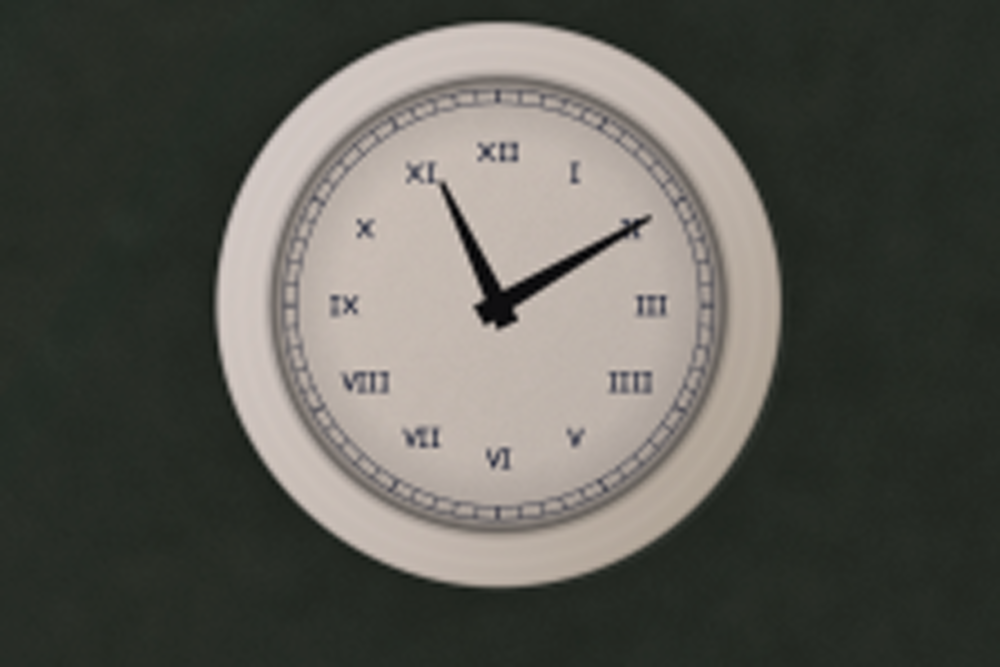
11:10
